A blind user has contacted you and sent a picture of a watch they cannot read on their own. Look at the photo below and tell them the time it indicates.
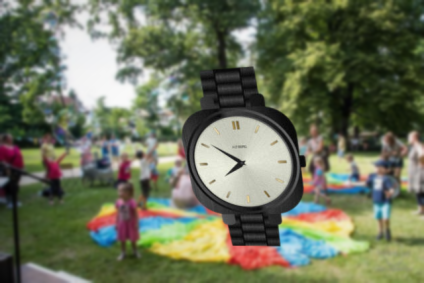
7:51
